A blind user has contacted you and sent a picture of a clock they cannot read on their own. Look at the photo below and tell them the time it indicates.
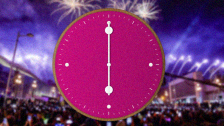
6:00
